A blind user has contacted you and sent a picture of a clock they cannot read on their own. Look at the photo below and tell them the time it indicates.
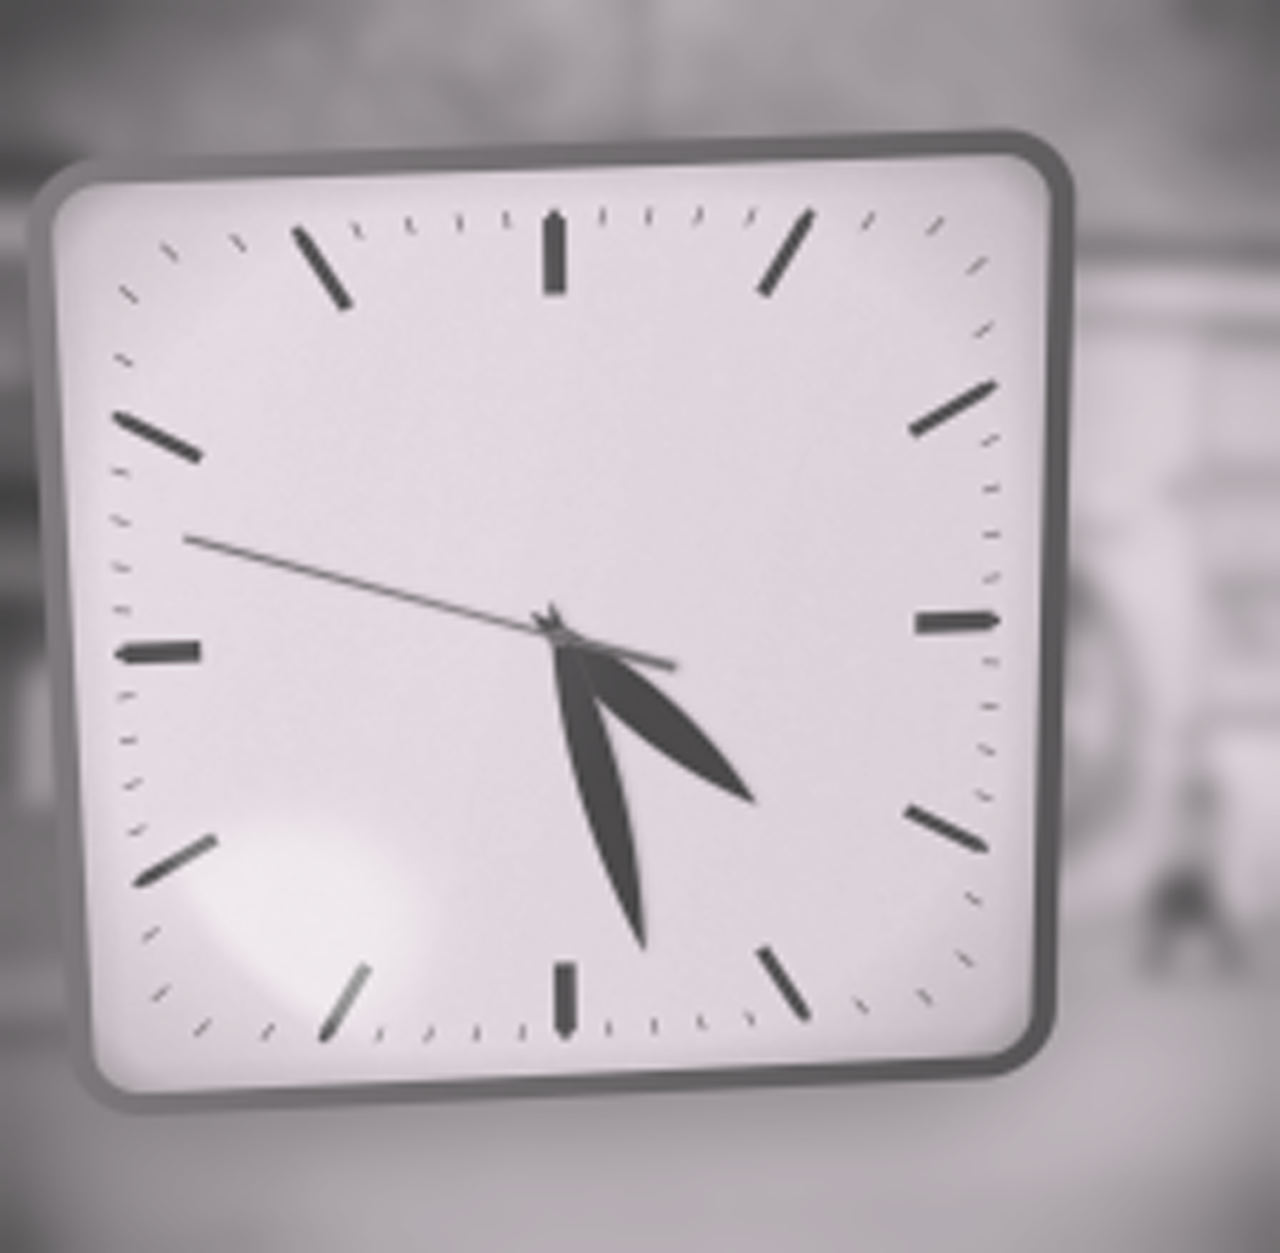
4:27:48
